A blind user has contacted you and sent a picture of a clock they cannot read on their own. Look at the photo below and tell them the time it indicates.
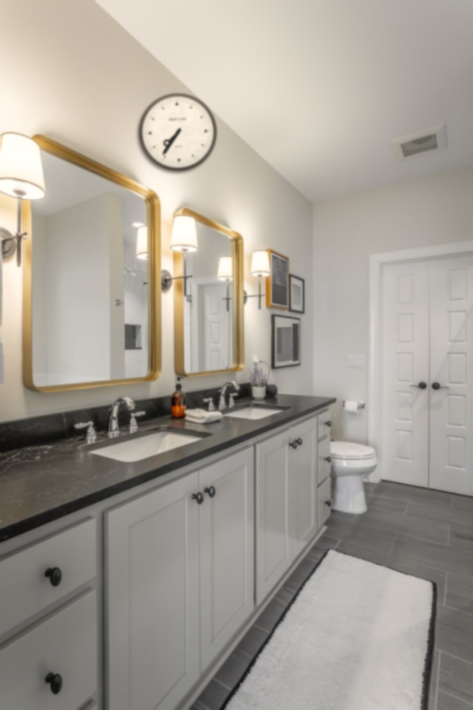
7:36
